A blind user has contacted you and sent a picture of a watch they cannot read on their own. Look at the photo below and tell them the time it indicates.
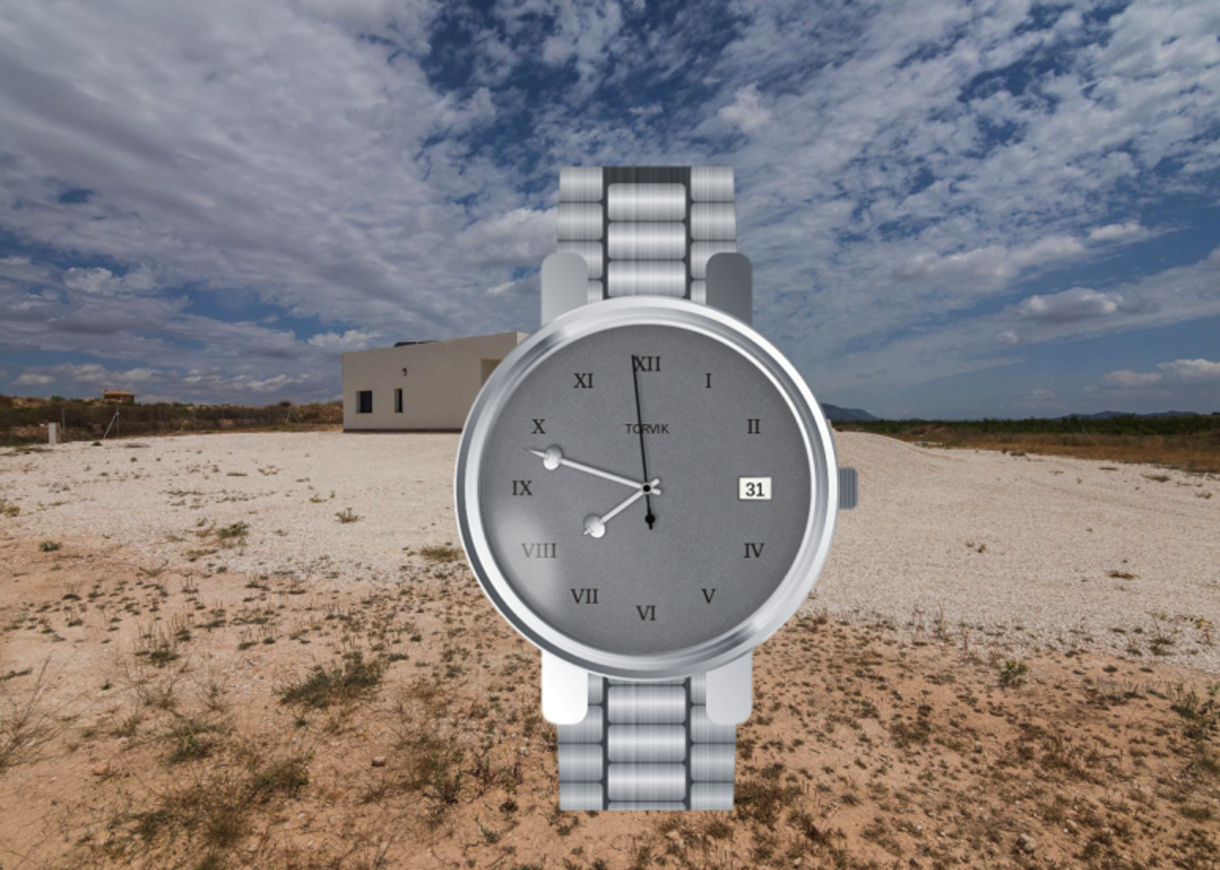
7:47:59
